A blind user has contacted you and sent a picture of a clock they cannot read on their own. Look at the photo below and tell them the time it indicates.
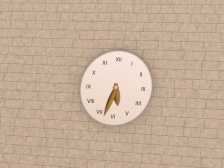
5:33
